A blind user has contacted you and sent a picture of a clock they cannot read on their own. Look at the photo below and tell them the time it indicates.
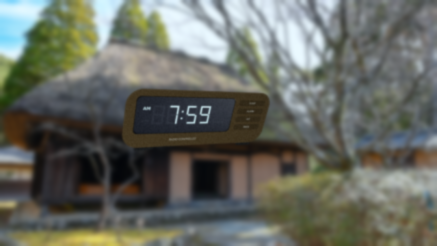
7:59
